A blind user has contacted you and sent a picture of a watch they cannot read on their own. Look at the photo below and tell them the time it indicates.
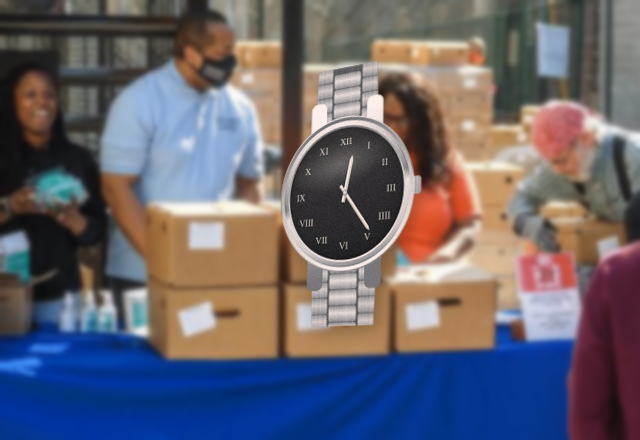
12:24
